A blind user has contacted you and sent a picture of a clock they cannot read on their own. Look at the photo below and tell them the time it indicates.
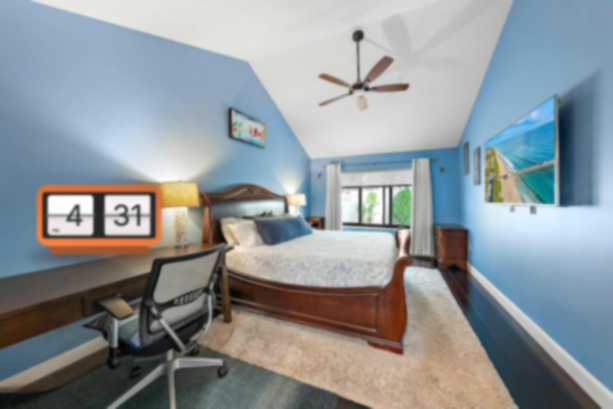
4:31
